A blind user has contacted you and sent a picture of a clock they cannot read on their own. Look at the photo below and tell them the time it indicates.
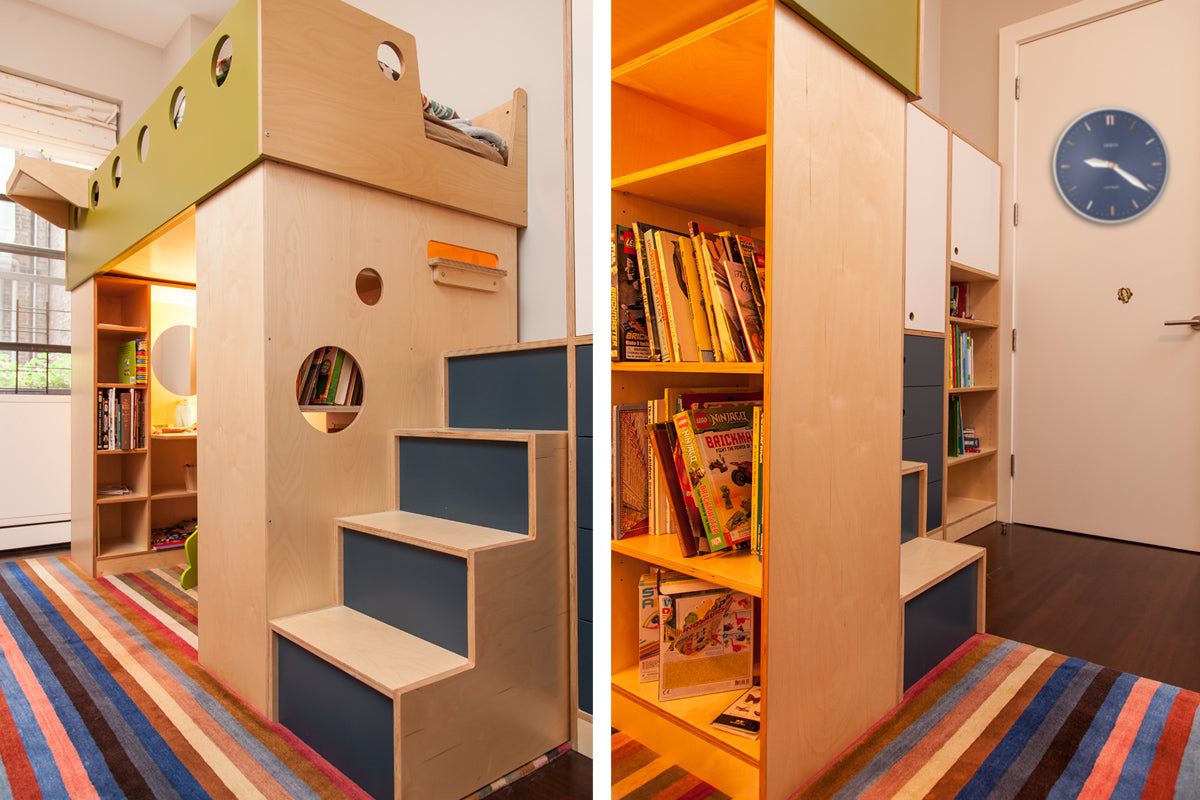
9:21
